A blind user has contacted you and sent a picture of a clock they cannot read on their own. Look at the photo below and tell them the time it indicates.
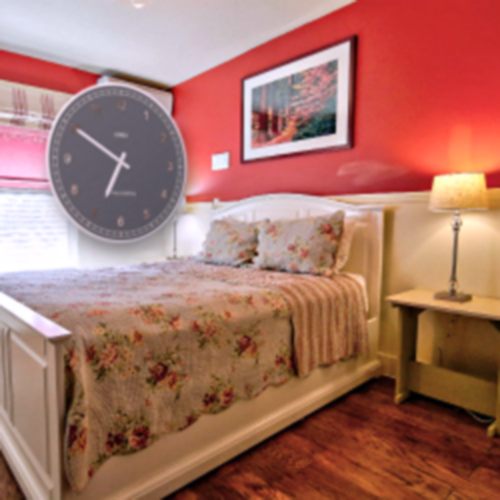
6:50
